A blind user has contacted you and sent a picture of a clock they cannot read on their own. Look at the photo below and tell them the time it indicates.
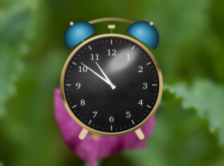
10:51
